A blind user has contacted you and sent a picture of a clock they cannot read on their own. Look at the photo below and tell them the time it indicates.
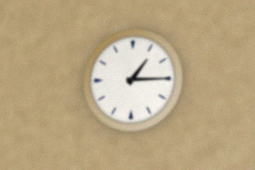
1:15
